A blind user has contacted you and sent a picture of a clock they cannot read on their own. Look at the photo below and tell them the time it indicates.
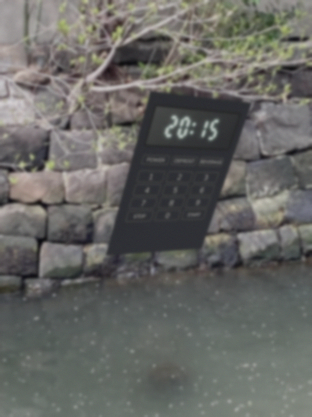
20:15
